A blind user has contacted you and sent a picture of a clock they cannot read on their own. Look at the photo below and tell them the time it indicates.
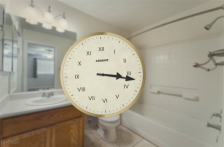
3:17
